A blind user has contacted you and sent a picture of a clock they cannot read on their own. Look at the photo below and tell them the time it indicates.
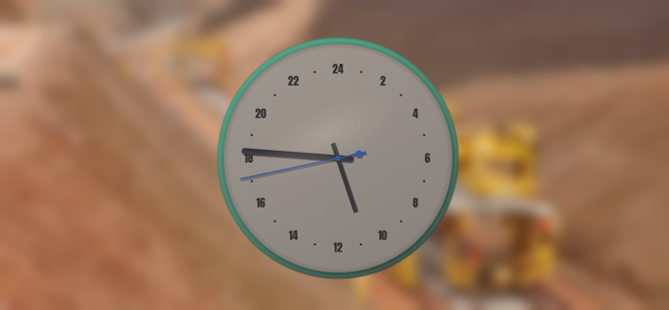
10:45:43
